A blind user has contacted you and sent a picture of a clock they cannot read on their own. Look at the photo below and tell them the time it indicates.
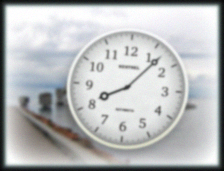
8:07
